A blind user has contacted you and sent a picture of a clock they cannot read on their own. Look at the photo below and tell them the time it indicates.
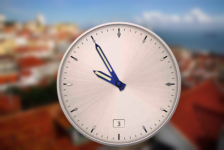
9:55
